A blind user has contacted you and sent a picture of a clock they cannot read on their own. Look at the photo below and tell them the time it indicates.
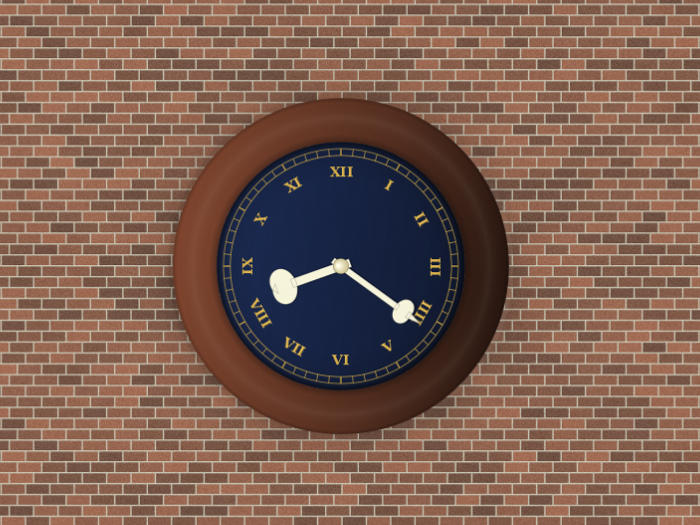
8:21
